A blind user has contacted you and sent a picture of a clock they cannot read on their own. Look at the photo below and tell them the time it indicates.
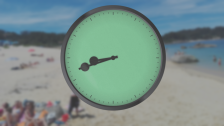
8:42
